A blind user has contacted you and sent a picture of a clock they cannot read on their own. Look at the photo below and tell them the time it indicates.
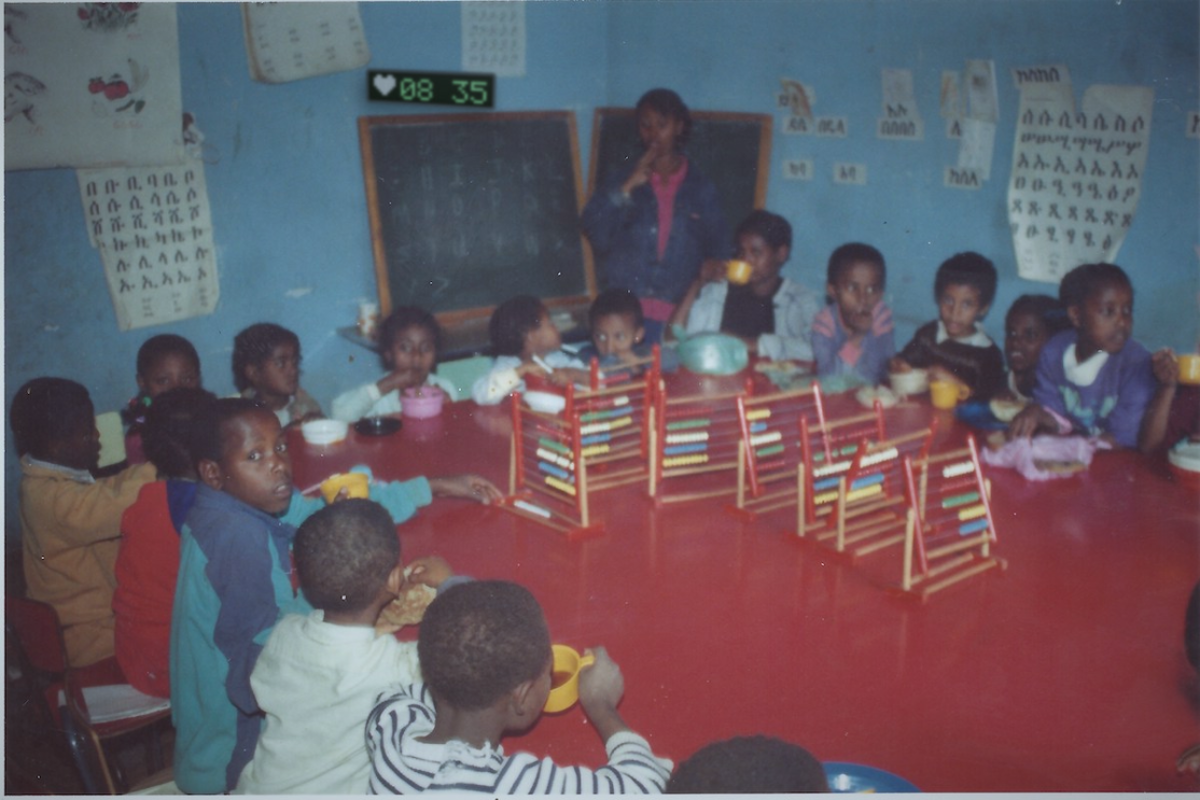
8:35
